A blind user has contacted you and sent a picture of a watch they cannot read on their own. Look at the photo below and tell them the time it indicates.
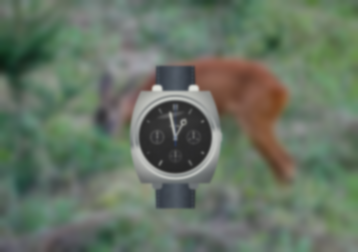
12:58
